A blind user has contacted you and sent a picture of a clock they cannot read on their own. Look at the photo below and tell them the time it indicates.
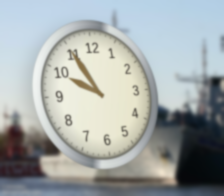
9:55
